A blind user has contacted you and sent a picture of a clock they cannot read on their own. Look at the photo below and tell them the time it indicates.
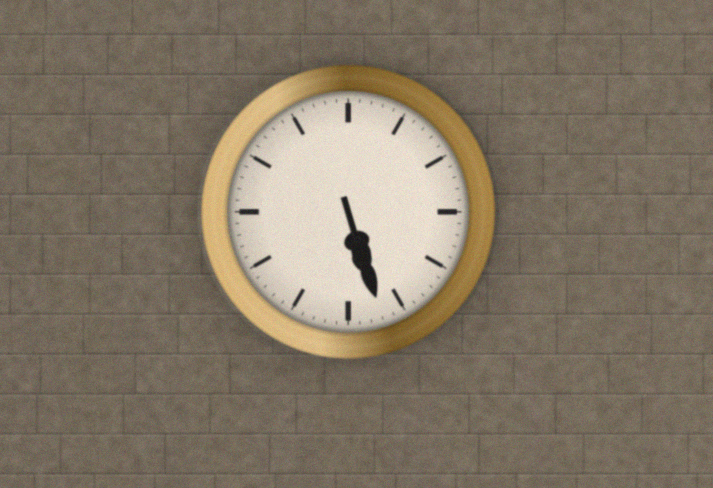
5:27
